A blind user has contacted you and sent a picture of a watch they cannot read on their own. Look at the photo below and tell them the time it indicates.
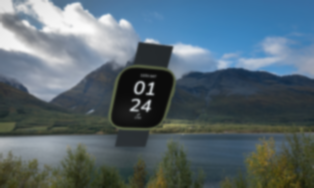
1:24
